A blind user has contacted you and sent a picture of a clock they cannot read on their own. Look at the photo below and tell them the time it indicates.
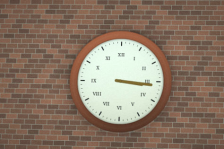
3:16
